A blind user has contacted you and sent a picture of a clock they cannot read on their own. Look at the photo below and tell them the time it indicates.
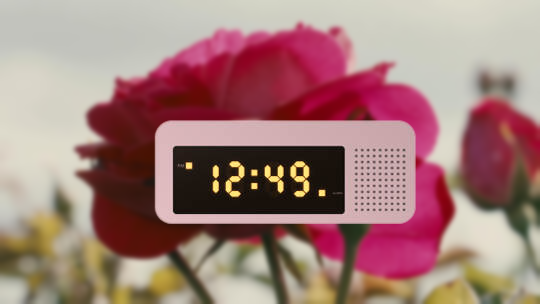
12:49
